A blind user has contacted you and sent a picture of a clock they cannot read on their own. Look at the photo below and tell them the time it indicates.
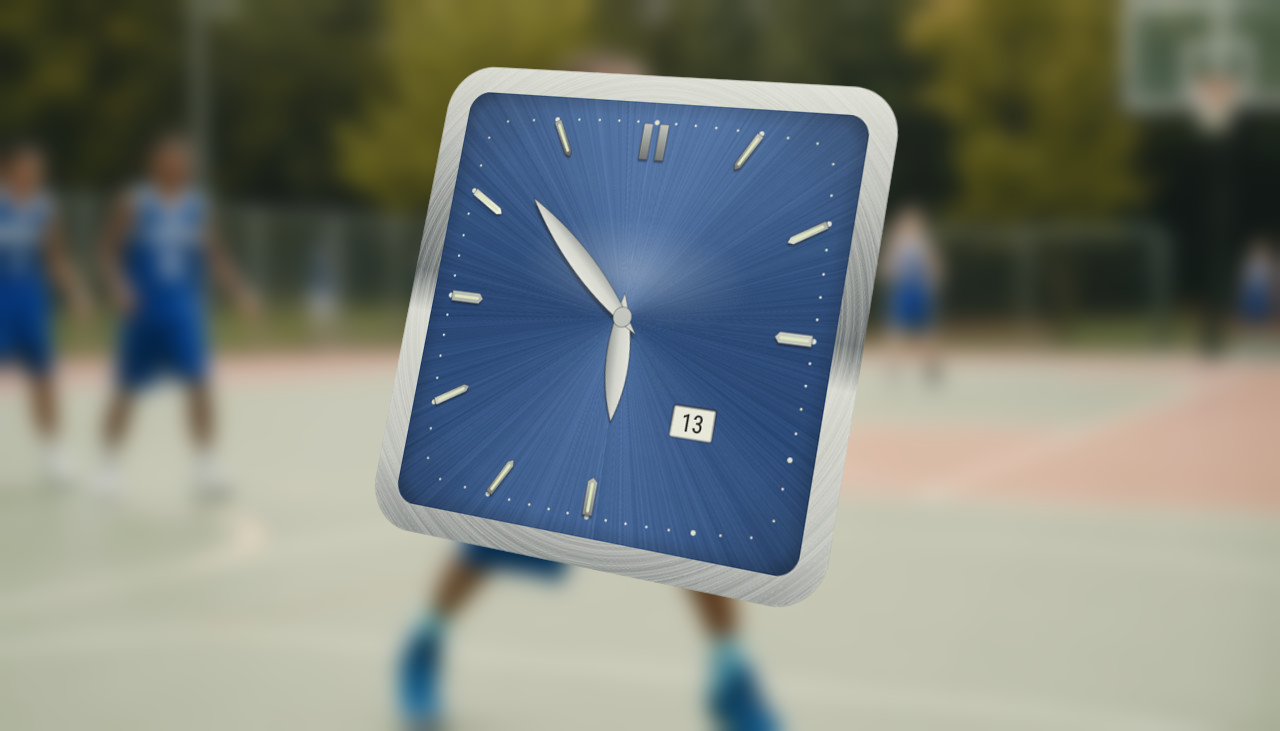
5:52
